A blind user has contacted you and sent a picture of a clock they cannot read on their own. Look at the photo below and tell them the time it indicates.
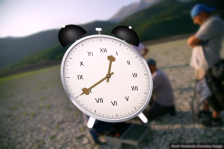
12:40
